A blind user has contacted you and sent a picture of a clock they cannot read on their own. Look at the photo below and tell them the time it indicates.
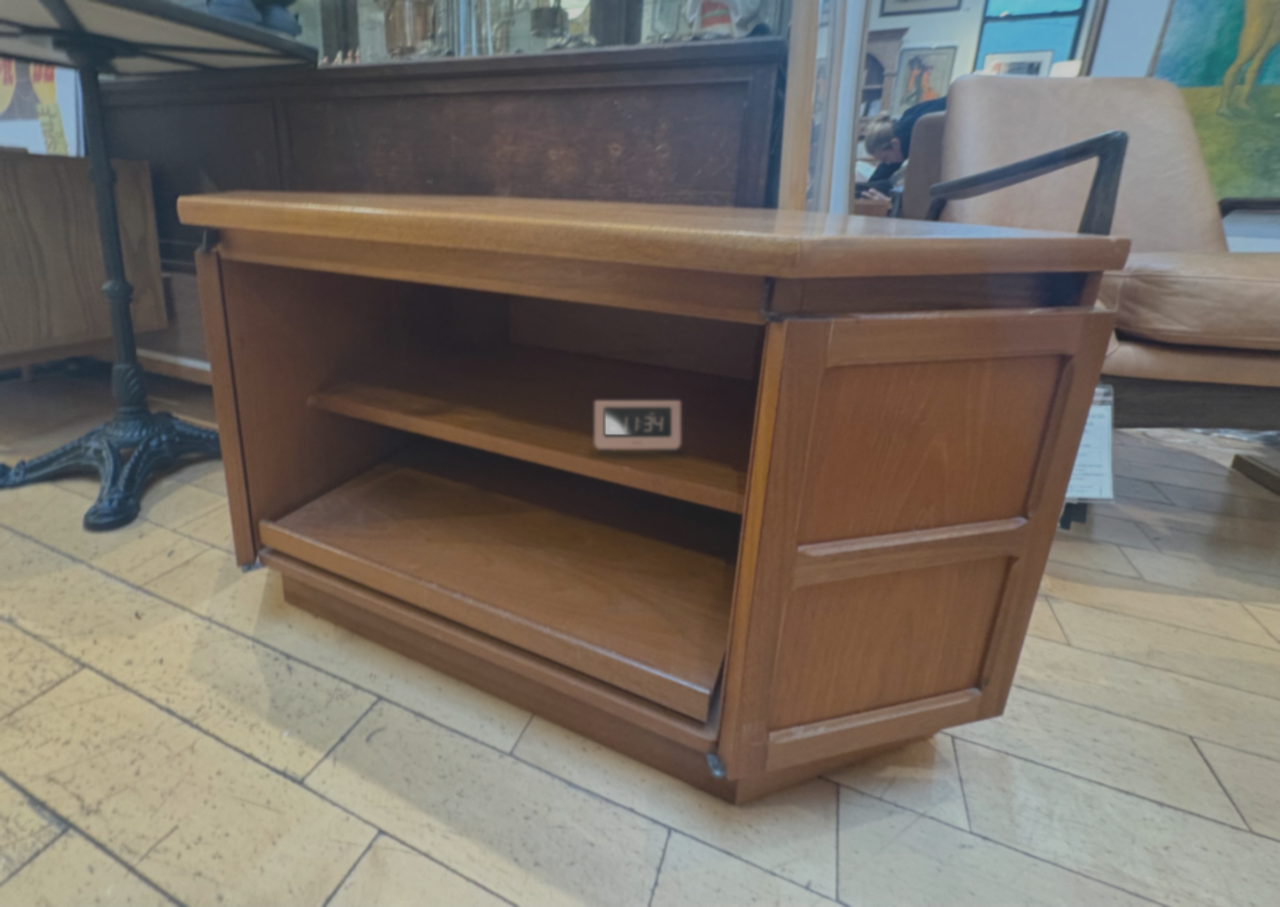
11:34
